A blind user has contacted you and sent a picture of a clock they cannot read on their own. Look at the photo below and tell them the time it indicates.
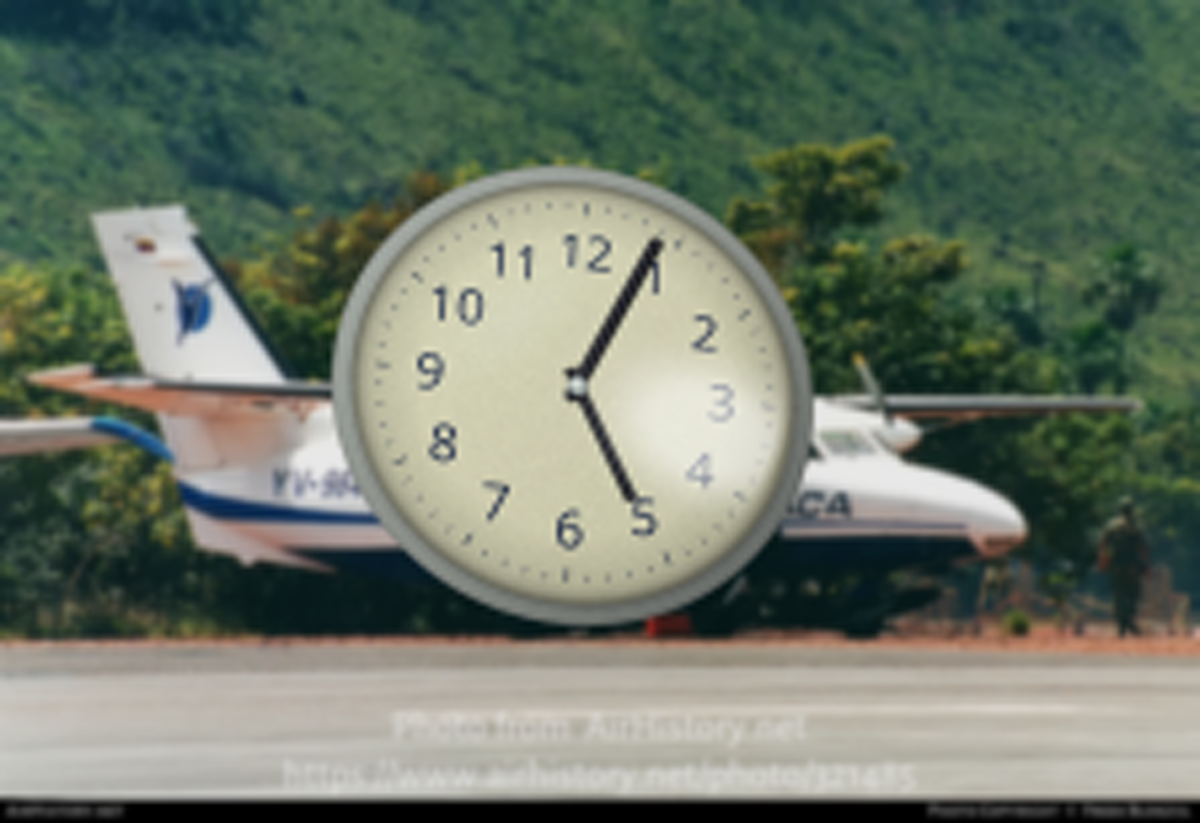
5:04
